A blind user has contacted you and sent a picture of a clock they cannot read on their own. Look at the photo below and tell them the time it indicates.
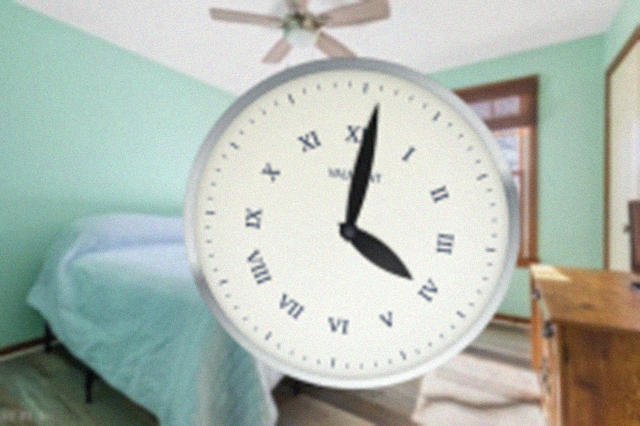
4:01
